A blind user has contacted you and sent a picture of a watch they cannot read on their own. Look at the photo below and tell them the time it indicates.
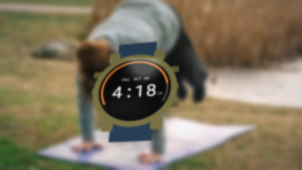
4:18
